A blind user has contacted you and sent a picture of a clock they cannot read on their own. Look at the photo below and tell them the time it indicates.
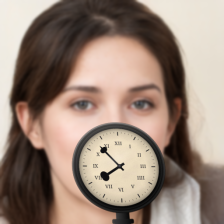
7:53
